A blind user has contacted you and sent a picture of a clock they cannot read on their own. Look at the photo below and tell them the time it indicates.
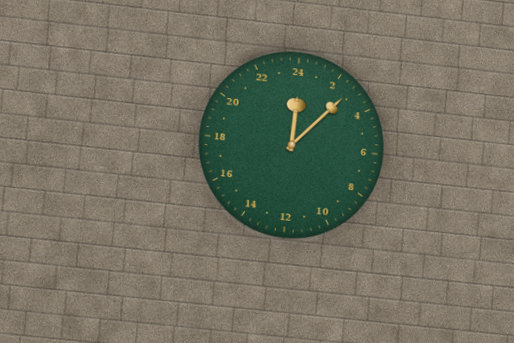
0:07
